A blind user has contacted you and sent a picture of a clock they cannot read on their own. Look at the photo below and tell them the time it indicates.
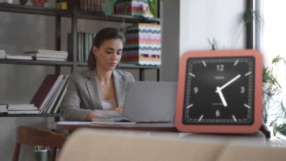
5:09
